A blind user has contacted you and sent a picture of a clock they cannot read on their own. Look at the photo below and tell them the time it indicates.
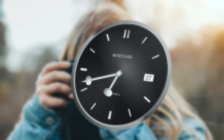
6:42
